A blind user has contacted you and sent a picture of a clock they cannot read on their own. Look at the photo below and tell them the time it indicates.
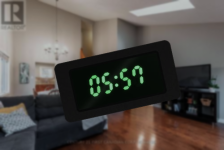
5:57
